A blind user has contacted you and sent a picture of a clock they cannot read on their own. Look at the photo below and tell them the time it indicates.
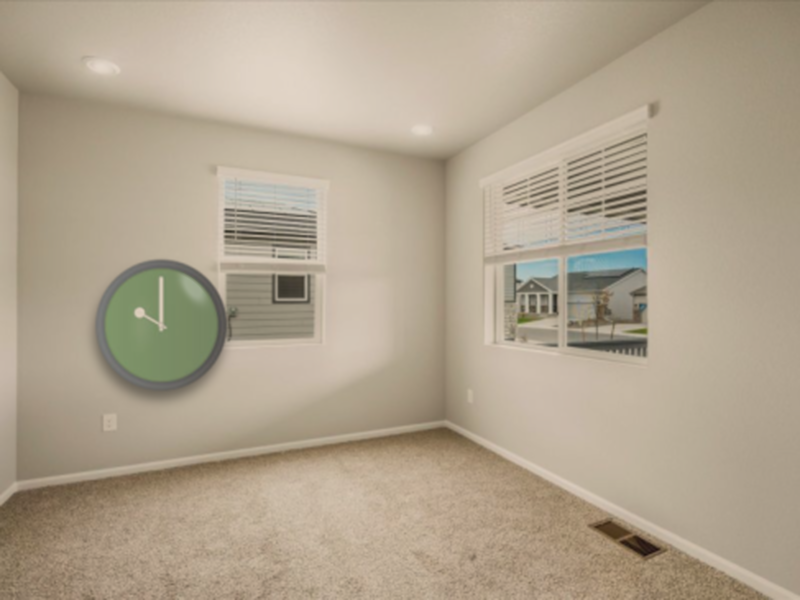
10:00
